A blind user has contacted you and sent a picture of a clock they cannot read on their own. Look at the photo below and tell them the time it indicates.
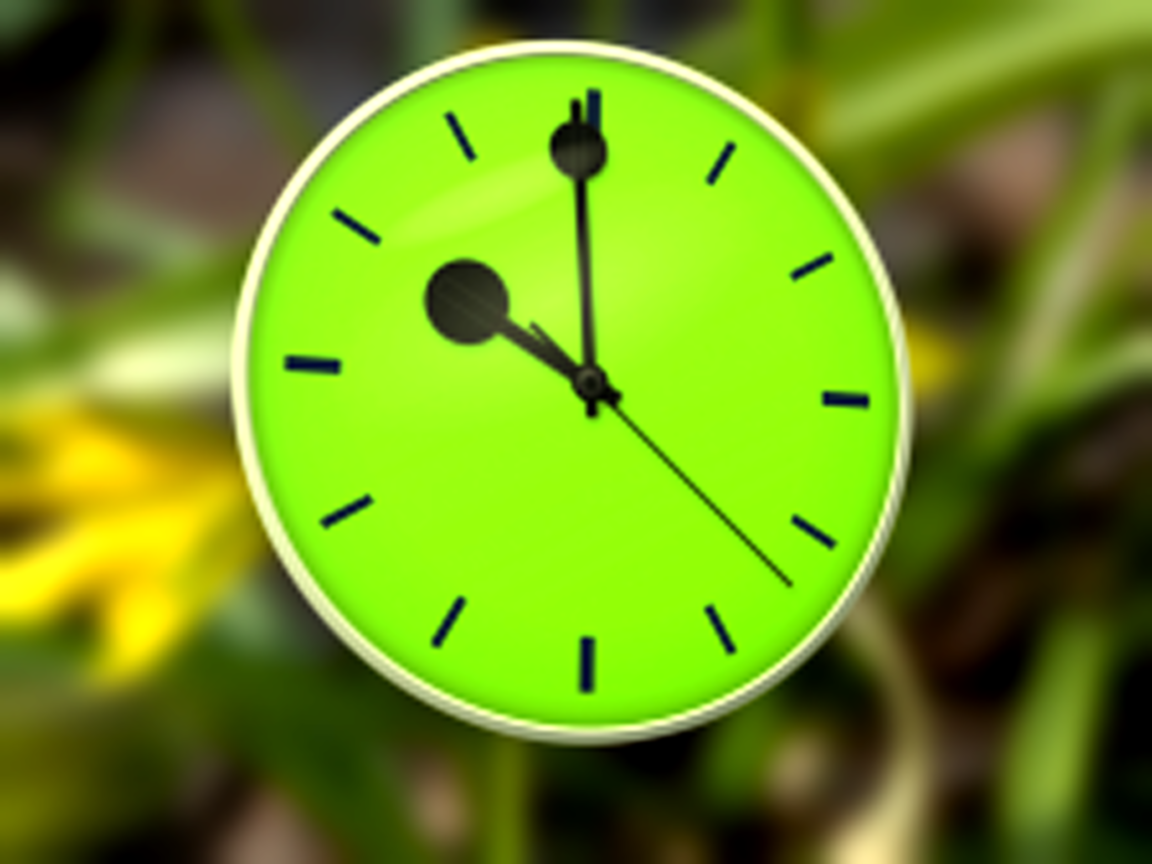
9:59:22
